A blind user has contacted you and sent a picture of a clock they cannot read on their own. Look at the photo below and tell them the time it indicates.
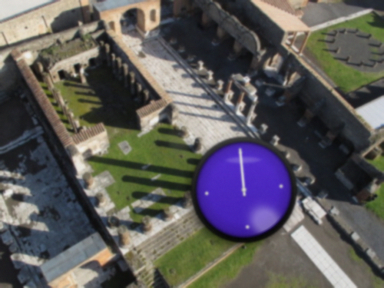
12:00
